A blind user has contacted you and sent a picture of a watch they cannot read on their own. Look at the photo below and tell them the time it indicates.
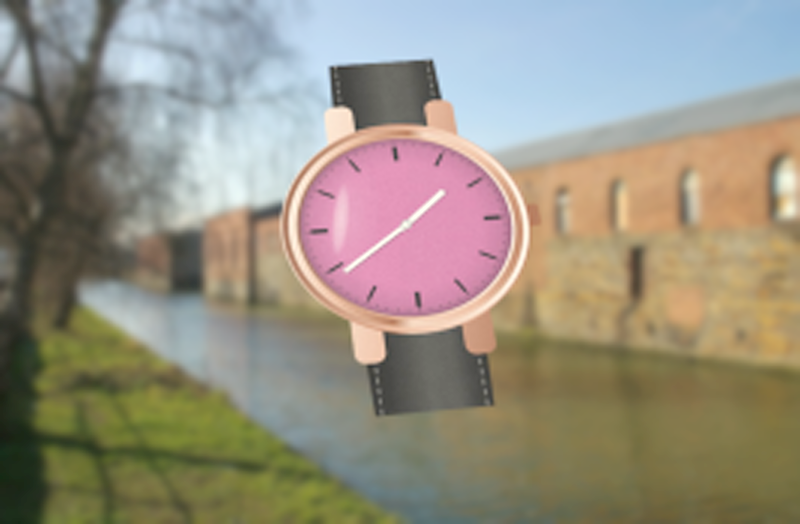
1:39
